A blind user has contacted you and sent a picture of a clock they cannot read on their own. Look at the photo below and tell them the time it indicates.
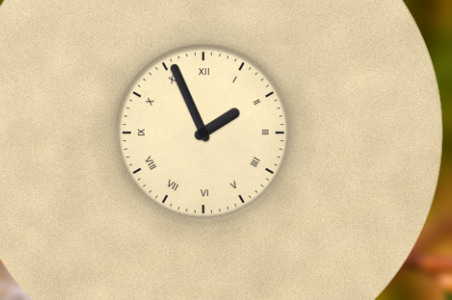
1:56
